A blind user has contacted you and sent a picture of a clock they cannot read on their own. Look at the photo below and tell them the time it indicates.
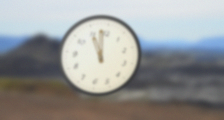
10:58
